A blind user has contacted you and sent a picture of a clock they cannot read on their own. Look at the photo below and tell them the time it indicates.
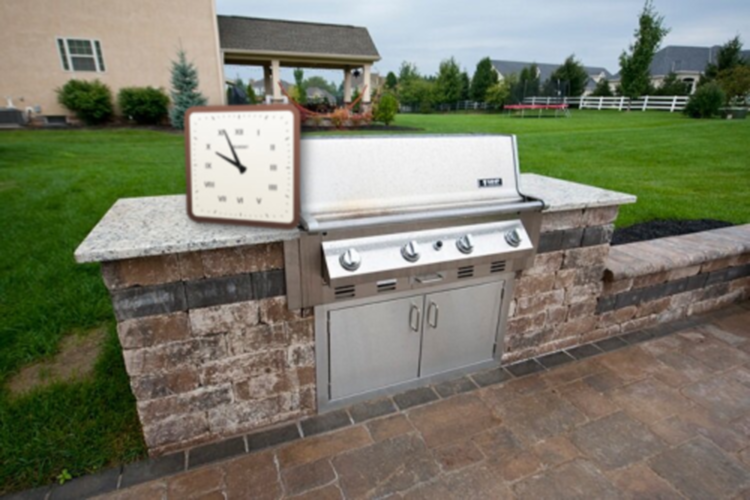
9:56
